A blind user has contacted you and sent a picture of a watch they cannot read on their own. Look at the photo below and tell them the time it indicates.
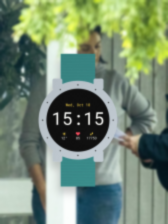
15:15
